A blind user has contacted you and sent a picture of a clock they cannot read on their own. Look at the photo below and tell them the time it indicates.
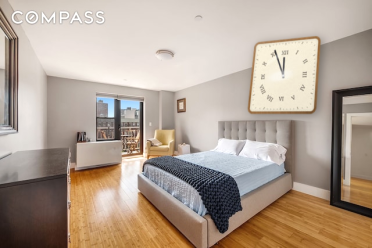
11:56
